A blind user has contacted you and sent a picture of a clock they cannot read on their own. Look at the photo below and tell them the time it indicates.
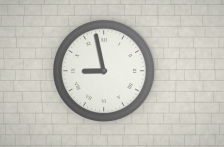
8:58
